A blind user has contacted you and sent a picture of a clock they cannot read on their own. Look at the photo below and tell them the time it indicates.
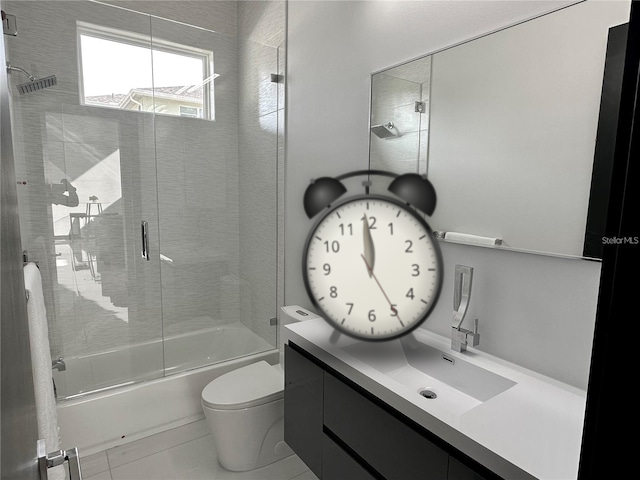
11:59:25
